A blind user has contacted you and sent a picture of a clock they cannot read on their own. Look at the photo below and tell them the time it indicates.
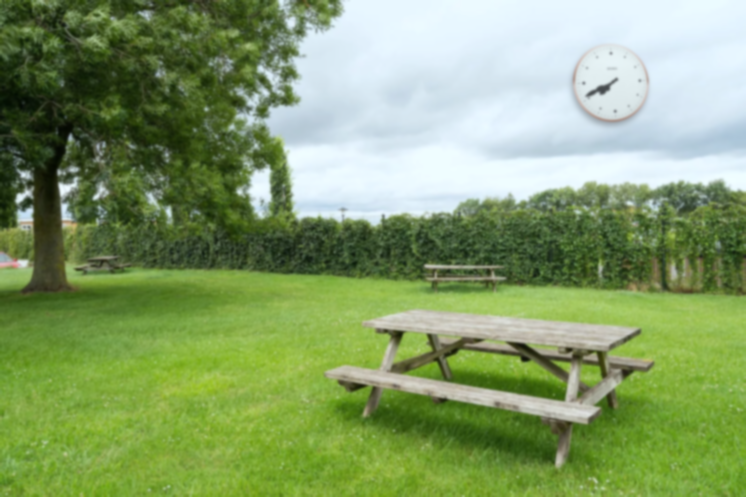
7:41
